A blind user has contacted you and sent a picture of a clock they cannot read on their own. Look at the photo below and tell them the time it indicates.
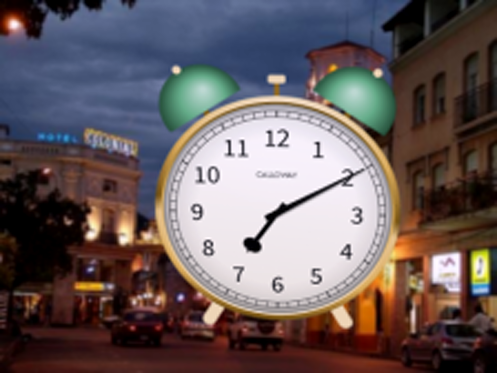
7:10
